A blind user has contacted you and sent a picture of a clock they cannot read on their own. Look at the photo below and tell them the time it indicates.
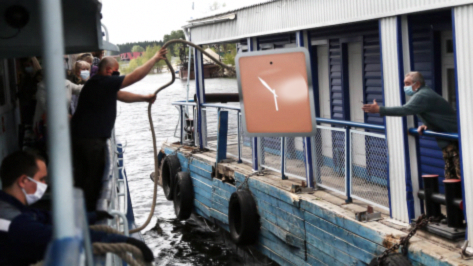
5:53
